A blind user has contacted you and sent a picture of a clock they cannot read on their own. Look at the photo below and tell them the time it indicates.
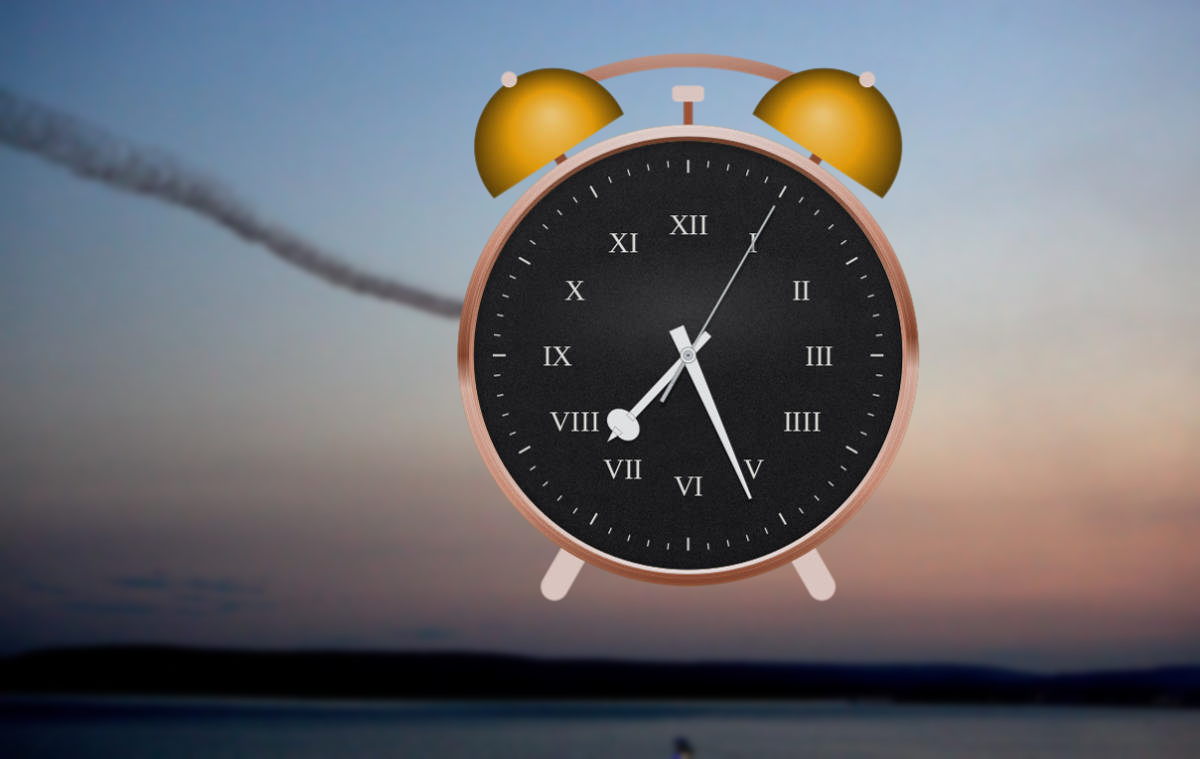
7:26:05
